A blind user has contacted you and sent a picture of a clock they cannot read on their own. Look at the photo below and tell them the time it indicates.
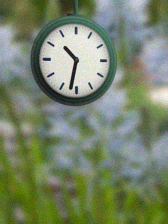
10:32
